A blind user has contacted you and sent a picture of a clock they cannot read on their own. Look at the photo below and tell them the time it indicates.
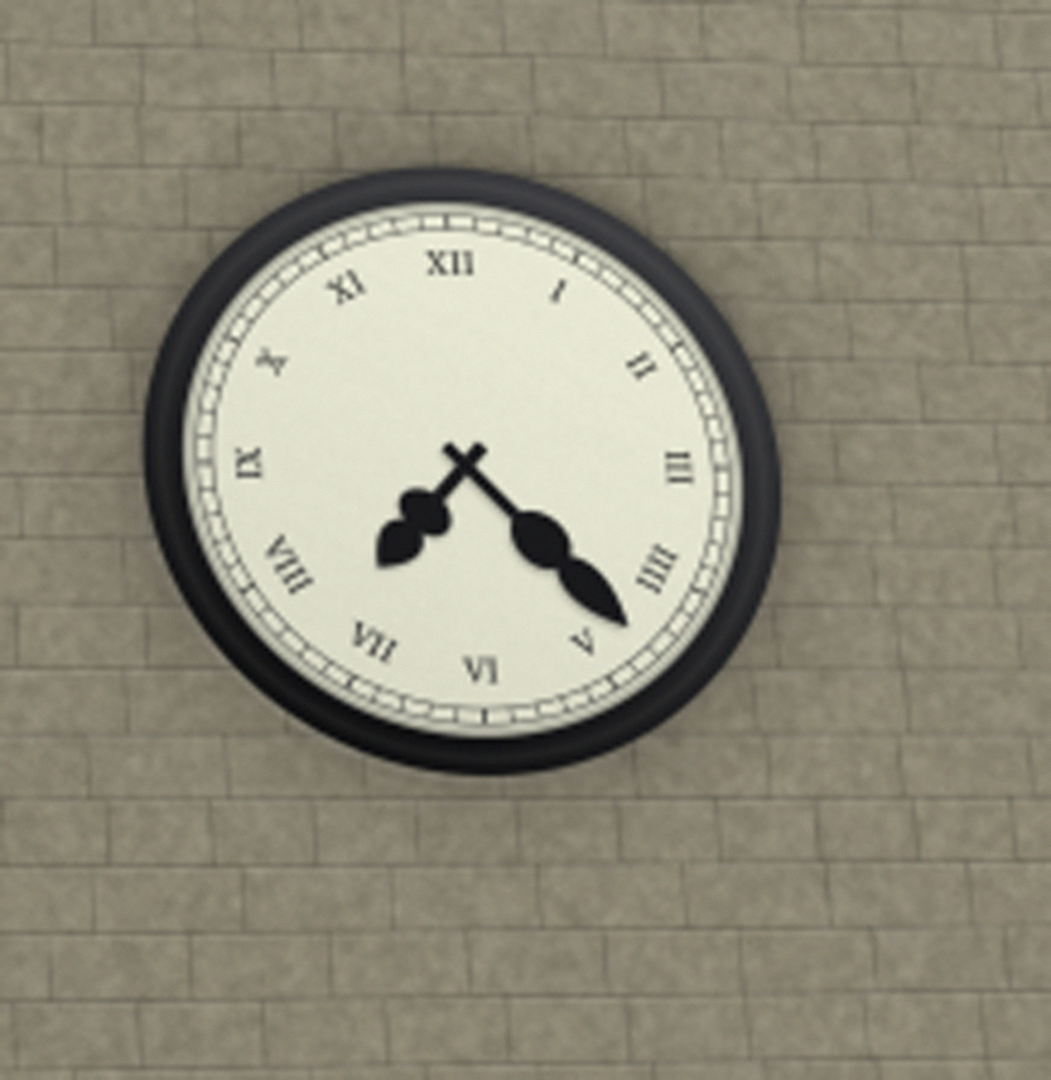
7:23
